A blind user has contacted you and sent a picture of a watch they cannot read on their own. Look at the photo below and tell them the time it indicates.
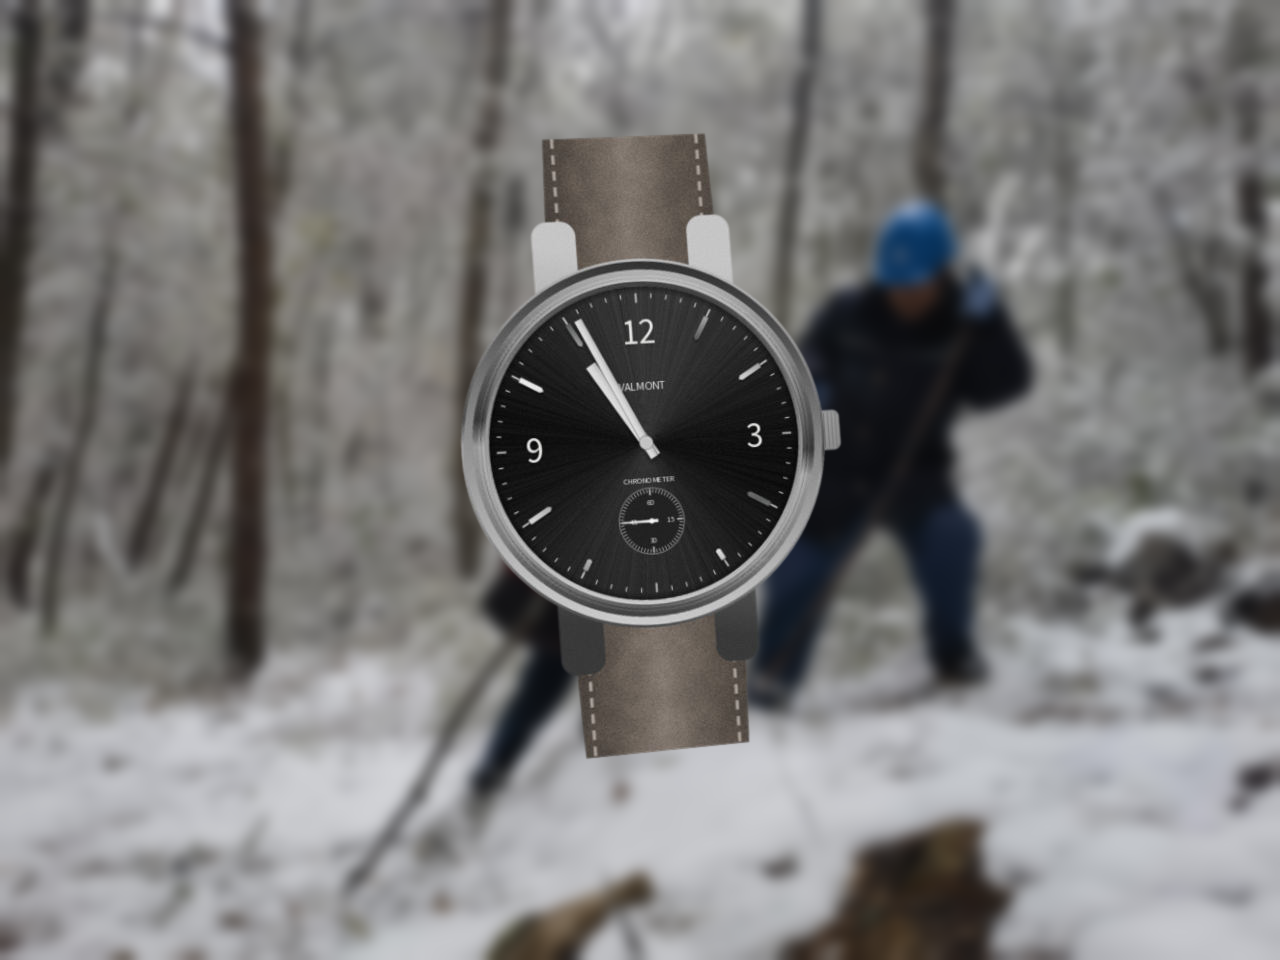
10:55:45
